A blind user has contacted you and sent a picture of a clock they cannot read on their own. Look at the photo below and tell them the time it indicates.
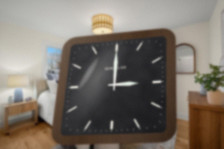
3:00
